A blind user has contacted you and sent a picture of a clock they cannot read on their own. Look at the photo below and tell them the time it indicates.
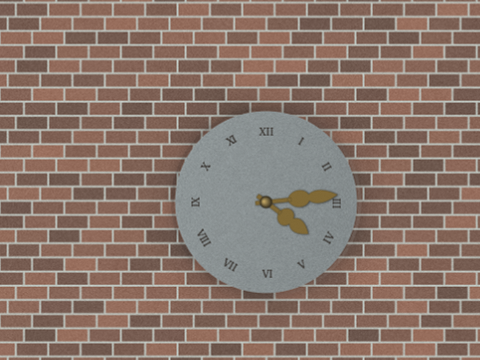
4:14
